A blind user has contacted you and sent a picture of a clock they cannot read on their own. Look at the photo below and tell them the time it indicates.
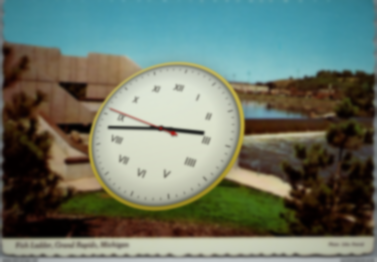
2:42:46
